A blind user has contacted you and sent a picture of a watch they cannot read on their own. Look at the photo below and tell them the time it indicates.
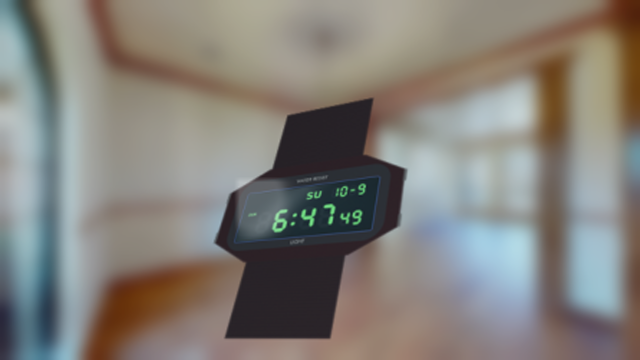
6:47:49
